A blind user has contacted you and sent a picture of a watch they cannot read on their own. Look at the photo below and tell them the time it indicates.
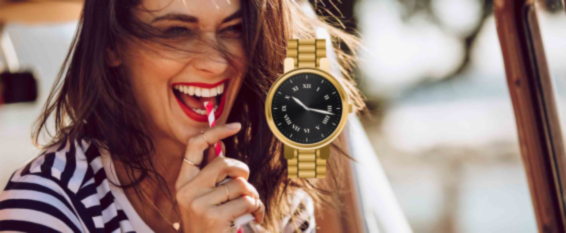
10:17
